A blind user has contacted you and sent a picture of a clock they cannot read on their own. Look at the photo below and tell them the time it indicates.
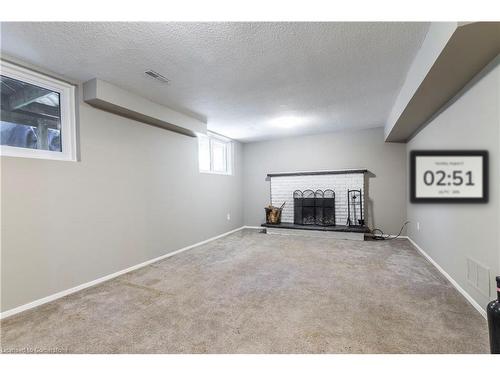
2:51
